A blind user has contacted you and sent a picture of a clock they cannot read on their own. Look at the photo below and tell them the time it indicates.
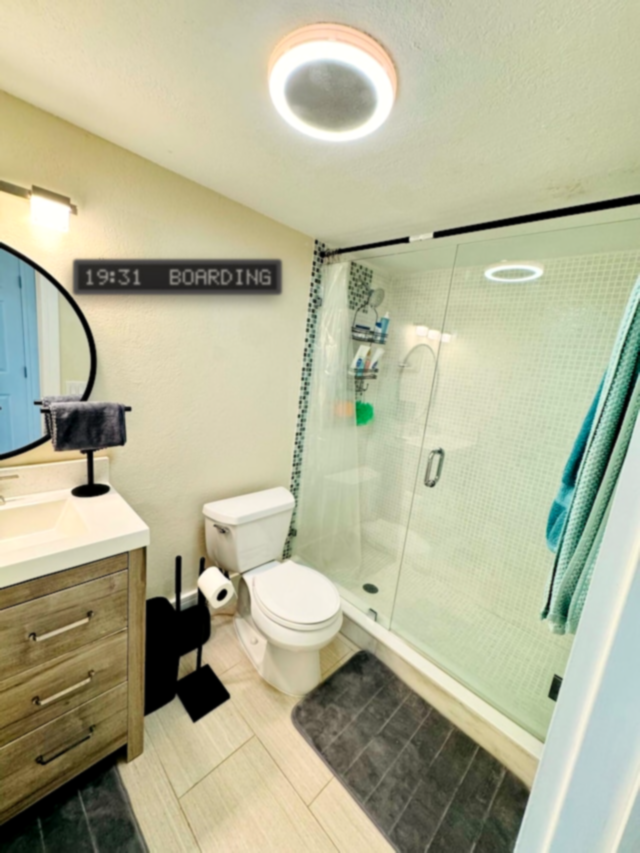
19:31
